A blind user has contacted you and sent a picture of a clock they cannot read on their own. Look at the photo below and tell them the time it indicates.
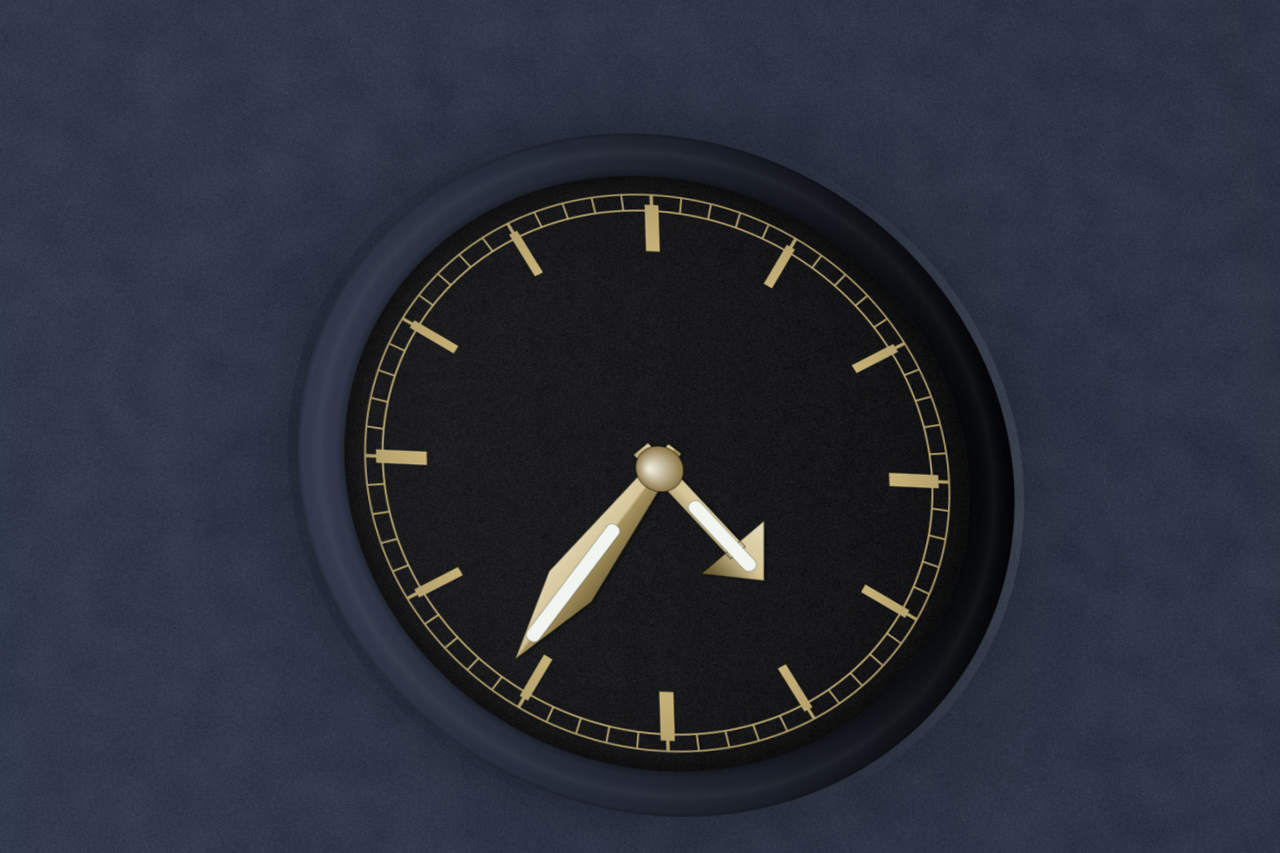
4:36
